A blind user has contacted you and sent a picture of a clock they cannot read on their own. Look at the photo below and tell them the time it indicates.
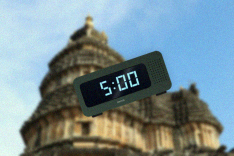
5:00
